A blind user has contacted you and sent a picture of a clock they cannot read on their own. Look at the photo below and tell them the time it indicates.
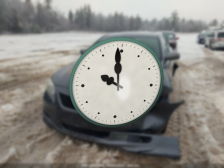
9:59
